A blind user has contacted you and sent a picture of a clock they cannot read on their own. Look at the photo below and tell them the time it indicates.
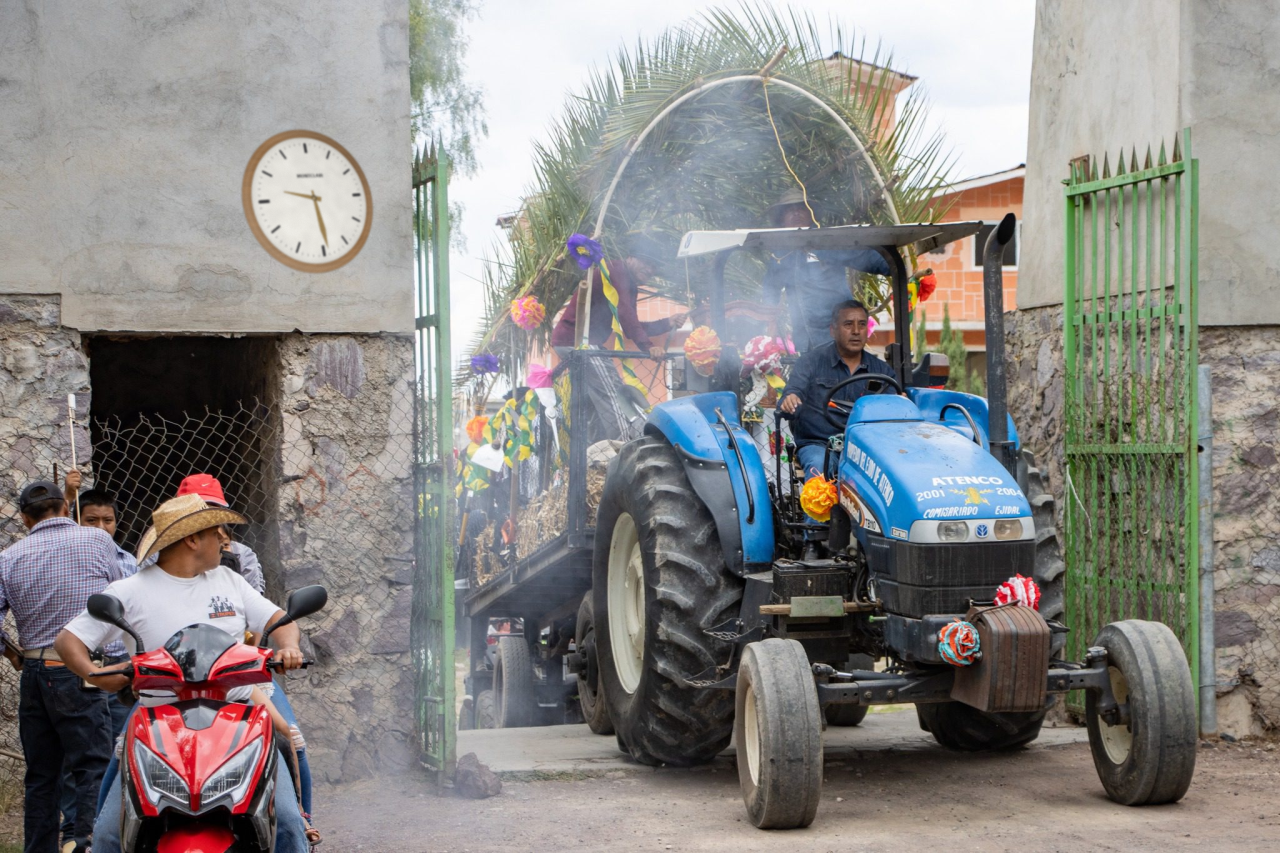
9:29
